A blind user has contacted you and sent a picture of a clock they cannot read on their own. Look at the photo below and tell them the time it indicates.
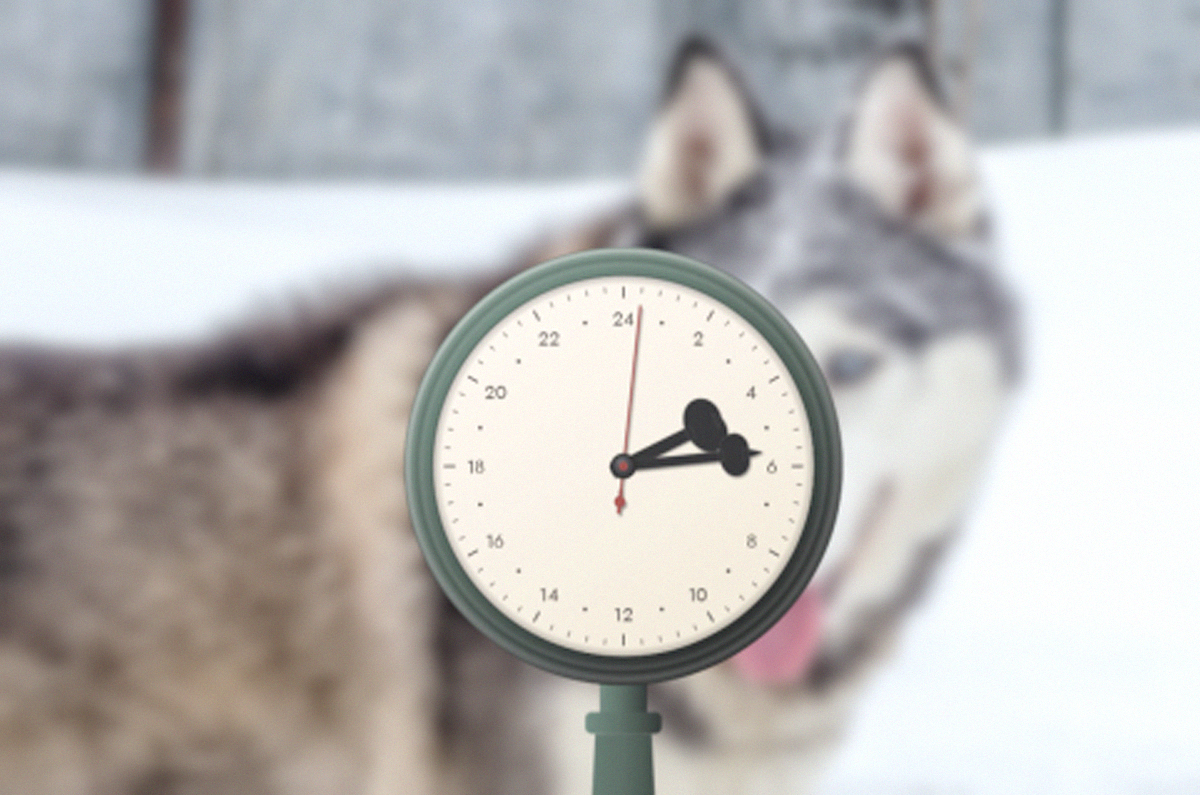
4:14:01
